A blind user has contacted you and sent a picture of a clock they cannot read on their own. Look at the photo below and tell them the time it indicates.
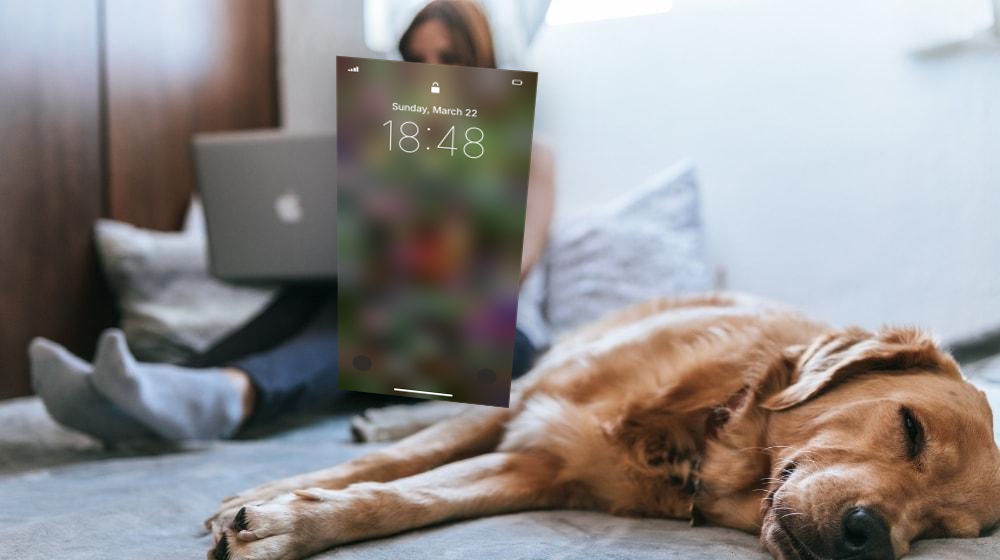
18:48
